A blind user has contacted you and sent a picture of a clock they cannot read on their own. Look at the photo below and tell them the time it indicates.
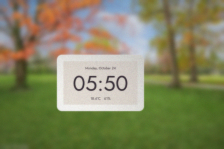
5:50
